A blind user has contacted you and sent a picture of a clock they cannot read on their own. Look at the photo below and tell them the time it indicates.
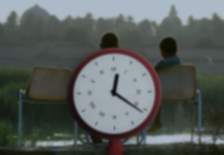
12:21
